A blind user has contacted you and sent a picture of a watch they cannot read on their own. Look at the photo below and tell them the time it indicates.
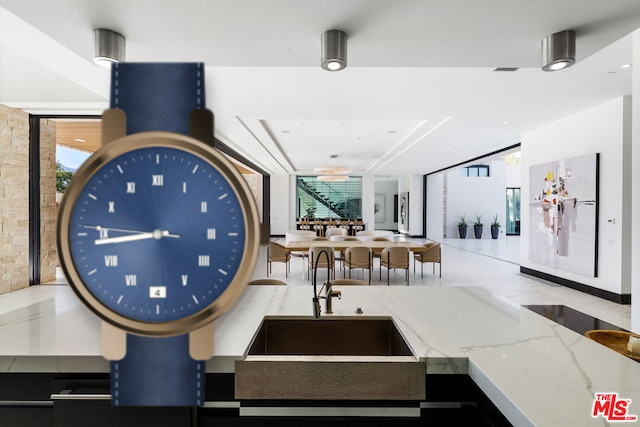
8:43:46
